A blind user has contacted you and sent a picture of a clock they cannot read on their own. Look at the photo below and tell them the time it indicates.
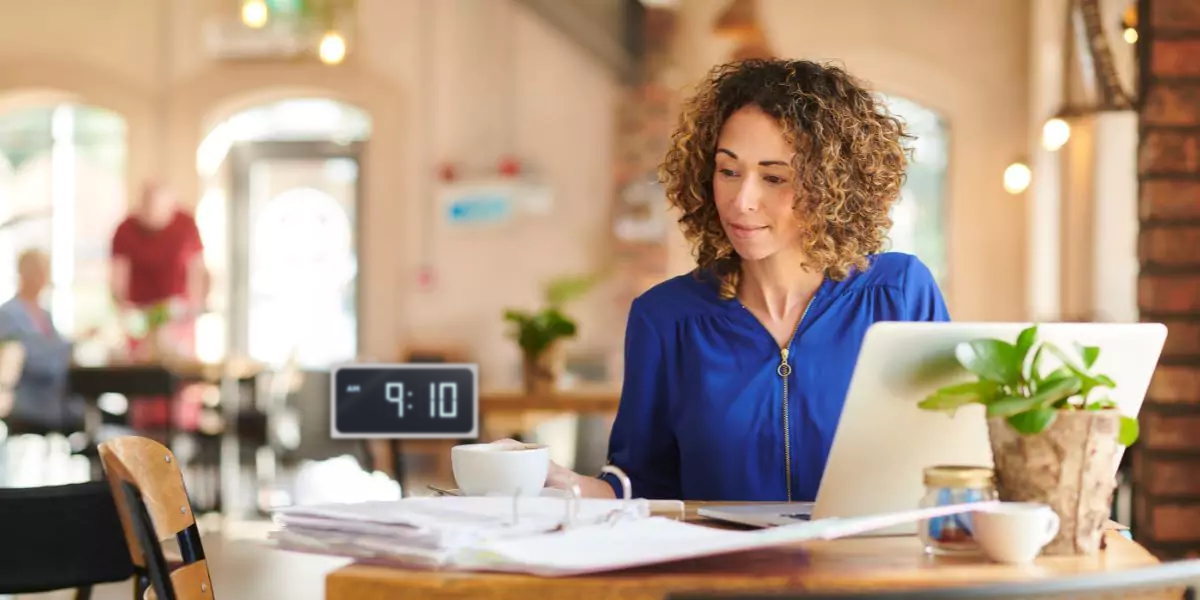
9:10
